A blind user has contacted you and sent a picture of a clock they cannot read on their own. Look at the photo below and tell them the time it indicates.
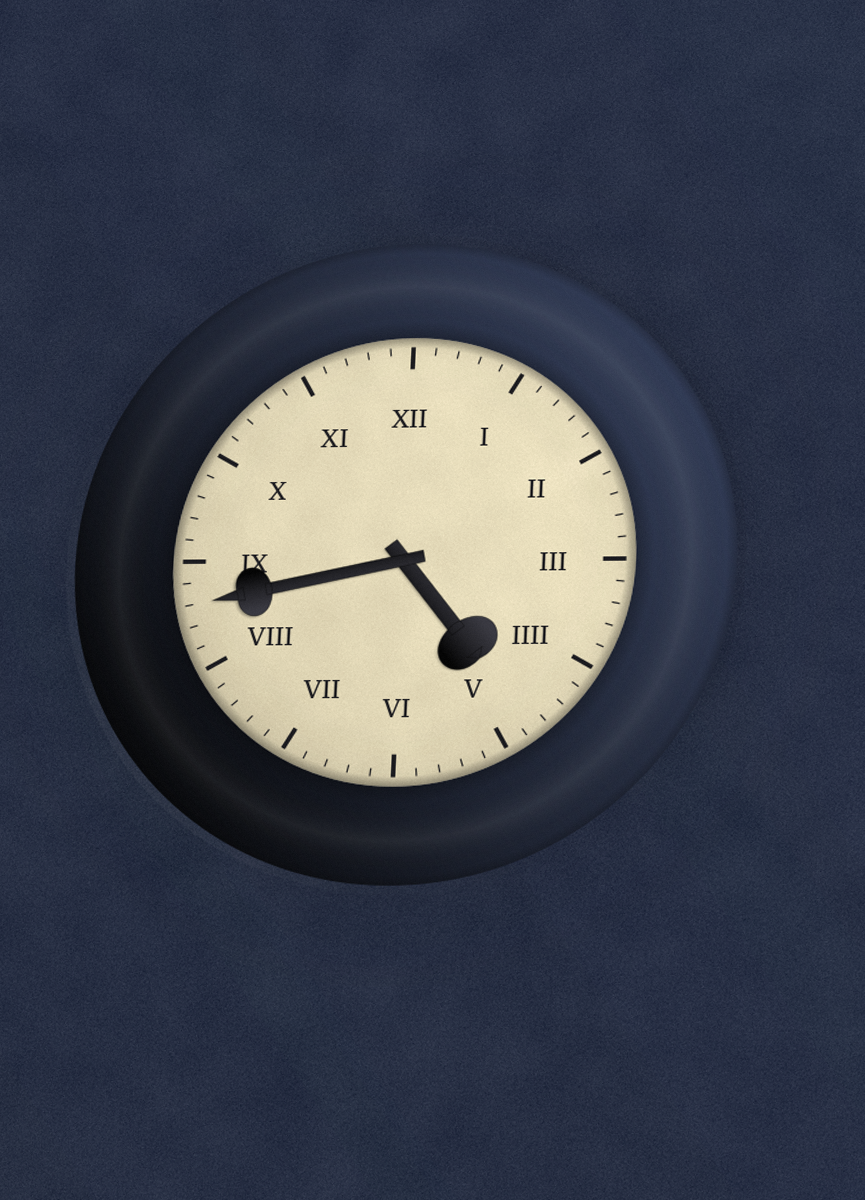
4:43
